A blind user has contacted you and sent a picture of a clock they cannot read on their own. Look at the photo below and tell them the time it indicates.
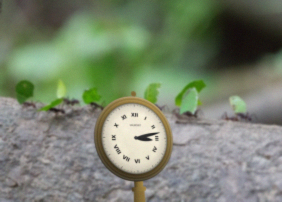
3:13
